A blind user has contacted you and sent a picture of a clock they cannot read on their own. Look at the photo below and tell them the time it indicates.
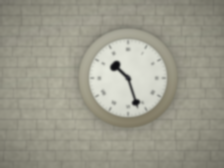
10:27
